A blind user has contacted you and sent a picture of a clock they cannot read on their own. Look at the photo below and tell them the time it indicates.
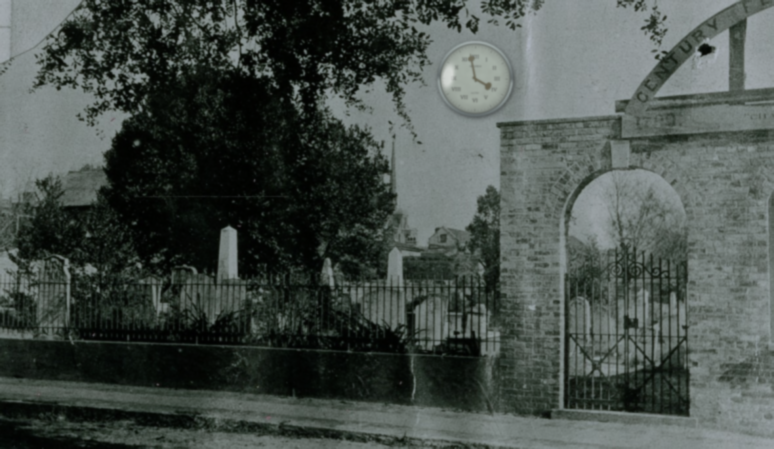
3:58
